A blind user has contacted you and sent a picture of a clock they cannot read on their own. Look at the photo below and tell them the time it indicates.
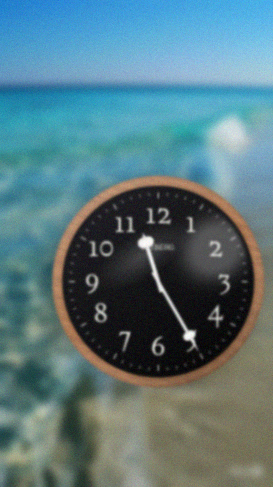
11:25
